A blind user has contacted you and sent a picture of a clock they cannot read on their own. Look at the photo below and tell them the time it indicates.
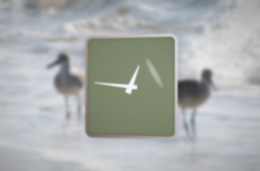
12:46
